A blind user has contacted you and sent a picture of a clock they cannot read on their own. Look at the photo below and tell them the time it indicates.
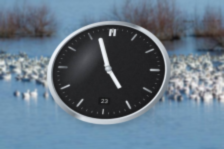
4:57
